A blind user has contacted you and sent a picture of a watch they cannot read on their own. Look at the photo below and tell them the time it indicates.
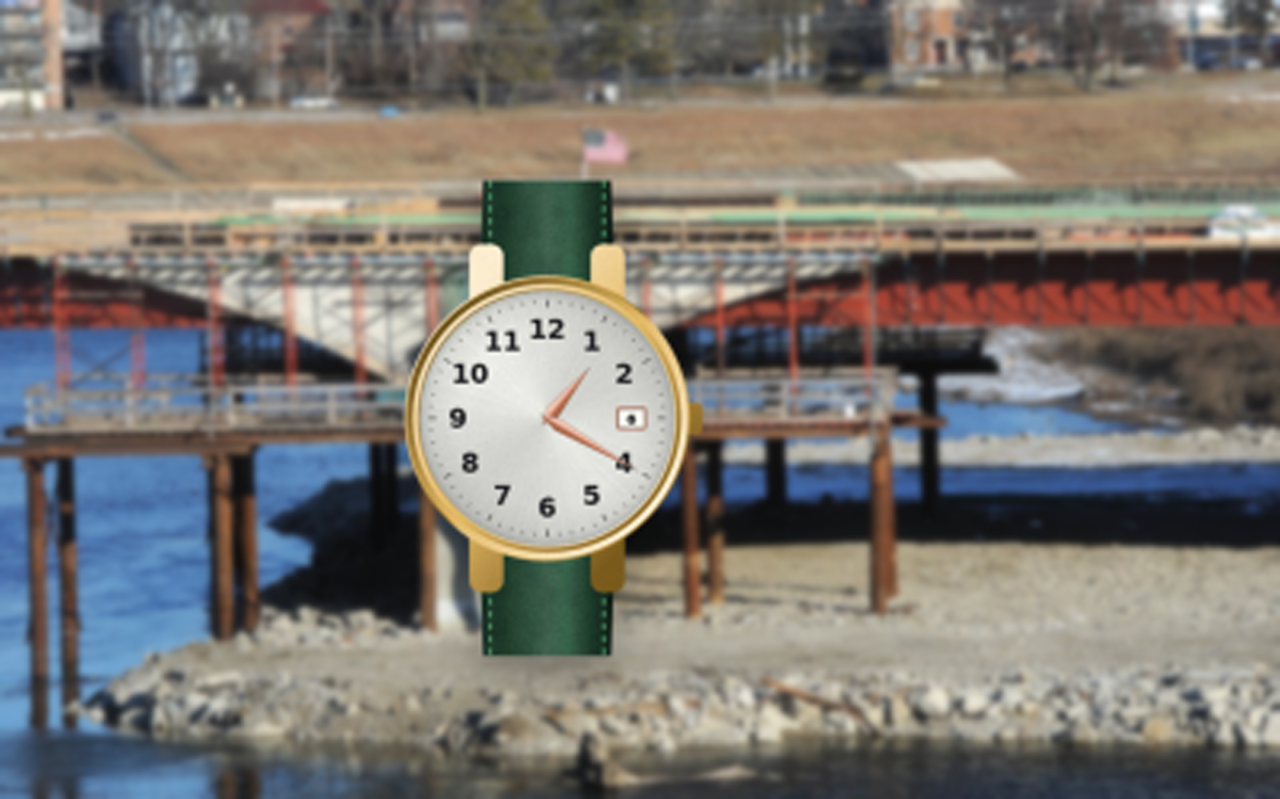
1:20
